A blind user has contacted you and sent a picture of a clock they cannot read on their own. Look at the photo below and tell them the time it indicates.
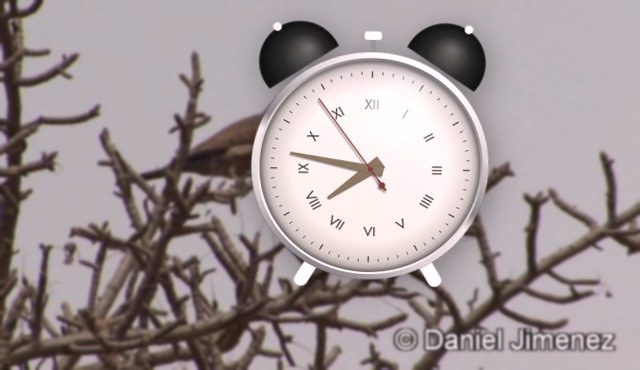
7:46:54
